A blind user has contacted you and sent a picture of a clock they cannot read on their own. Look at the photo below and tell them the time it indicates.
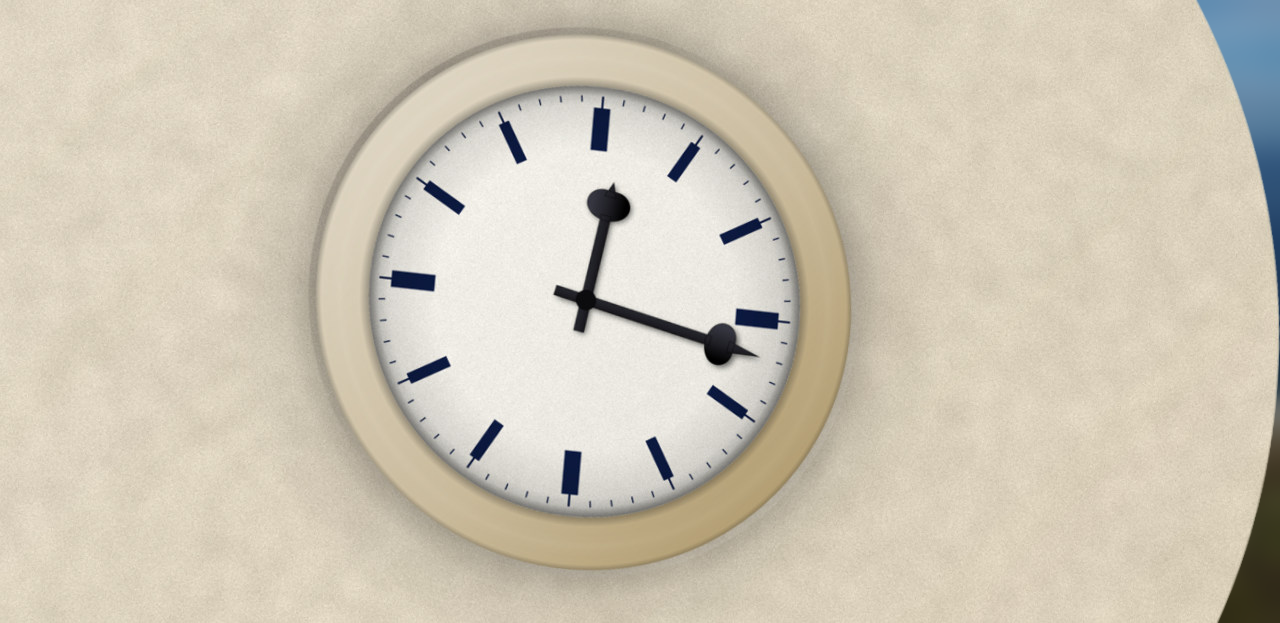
12:17
